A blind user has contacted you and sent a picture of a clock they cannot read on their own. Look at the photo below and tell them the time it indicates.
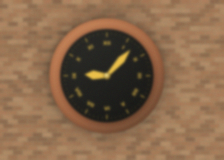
9:07
